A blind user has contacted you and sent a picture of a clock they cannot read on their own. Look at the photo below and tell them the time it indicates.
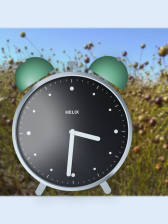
3:31
